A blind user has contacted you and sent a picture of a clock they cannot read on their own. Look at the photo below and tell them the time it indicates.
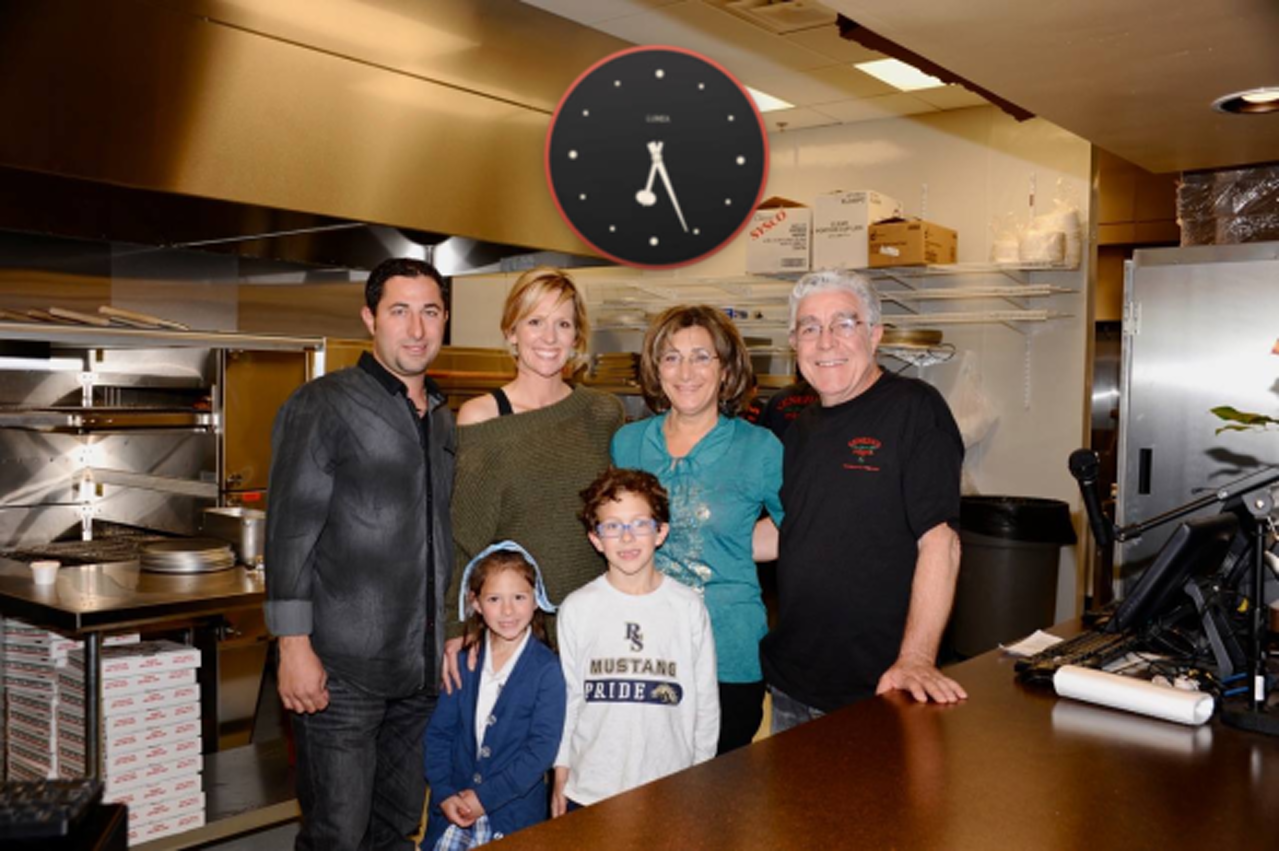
6:26
